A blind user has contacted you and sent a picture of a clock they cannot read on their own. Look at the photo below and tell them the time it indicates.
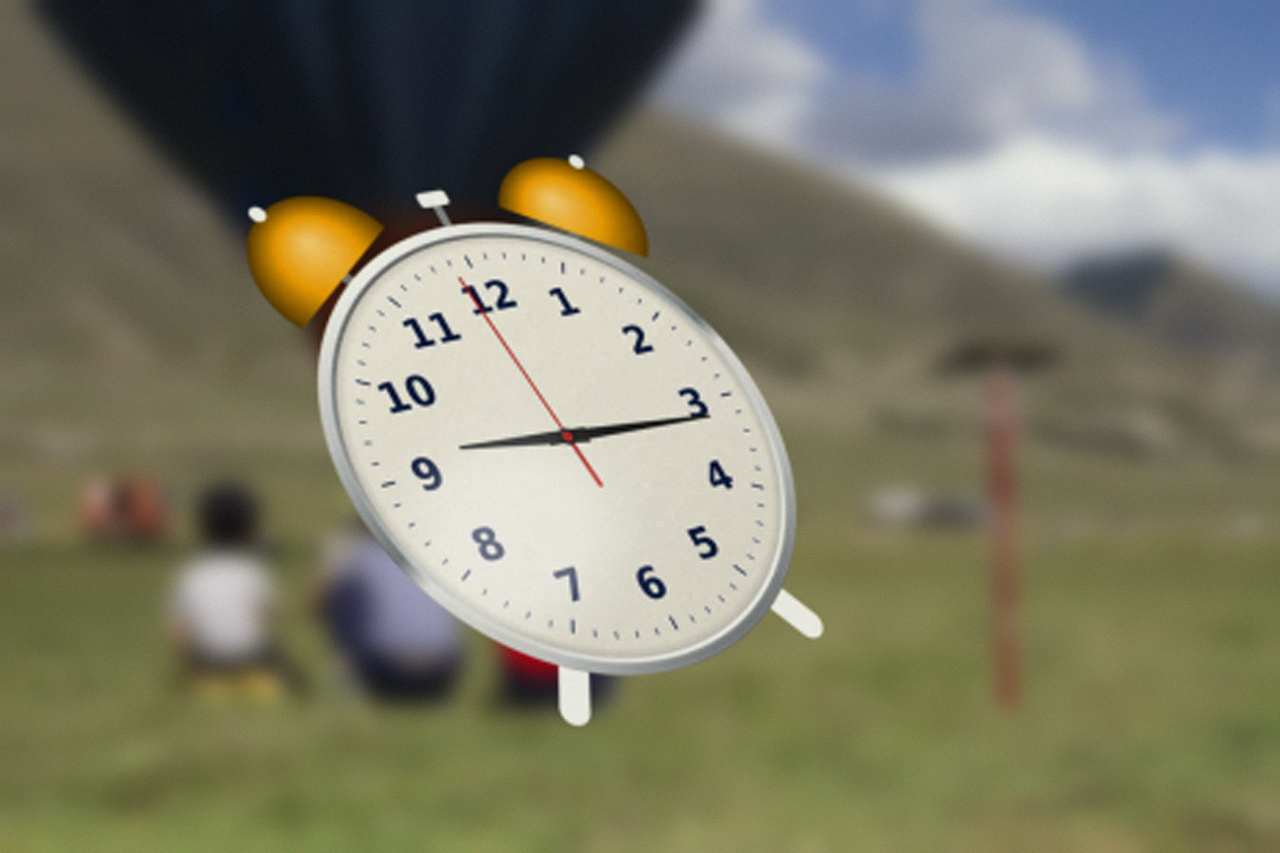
9:15:59
